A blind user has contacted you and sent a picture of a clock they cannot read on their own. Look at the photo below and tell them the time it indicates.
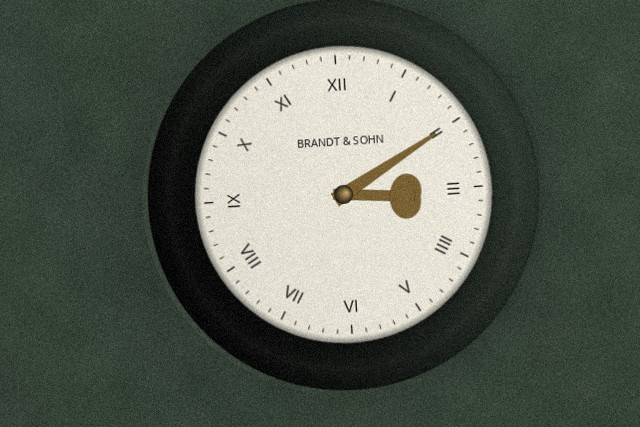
3:10
